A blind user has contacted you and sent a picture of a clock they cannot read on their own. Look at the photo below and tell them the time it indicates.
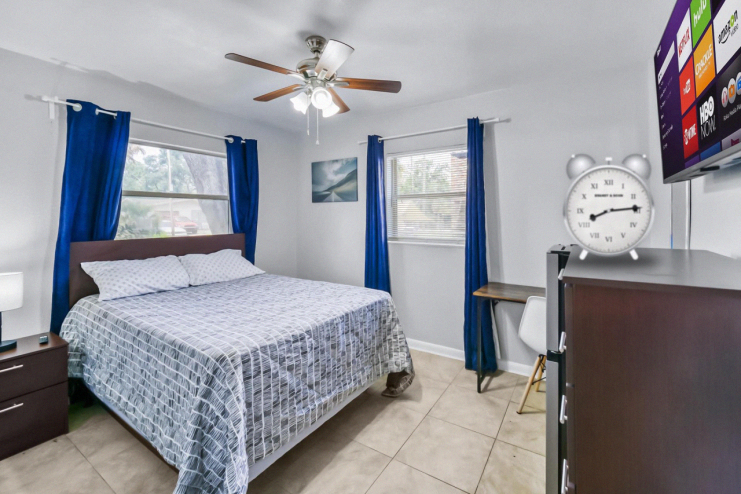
8:14
